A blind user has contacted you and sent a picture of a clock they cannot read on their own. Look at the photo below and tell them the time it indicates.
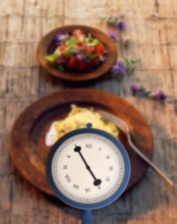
4:55
